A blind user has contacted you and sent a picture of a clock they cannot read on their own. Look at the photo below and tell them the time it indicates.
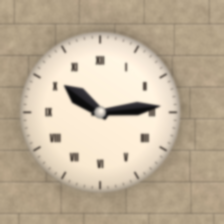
10:14
